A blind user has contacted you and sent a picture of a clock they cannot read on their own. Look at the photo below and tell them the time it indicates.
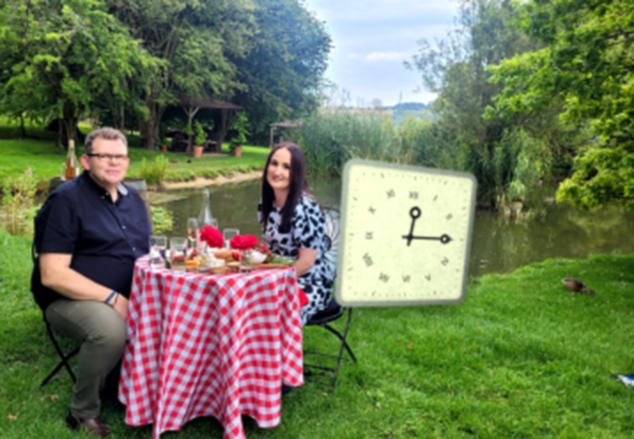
12:15
